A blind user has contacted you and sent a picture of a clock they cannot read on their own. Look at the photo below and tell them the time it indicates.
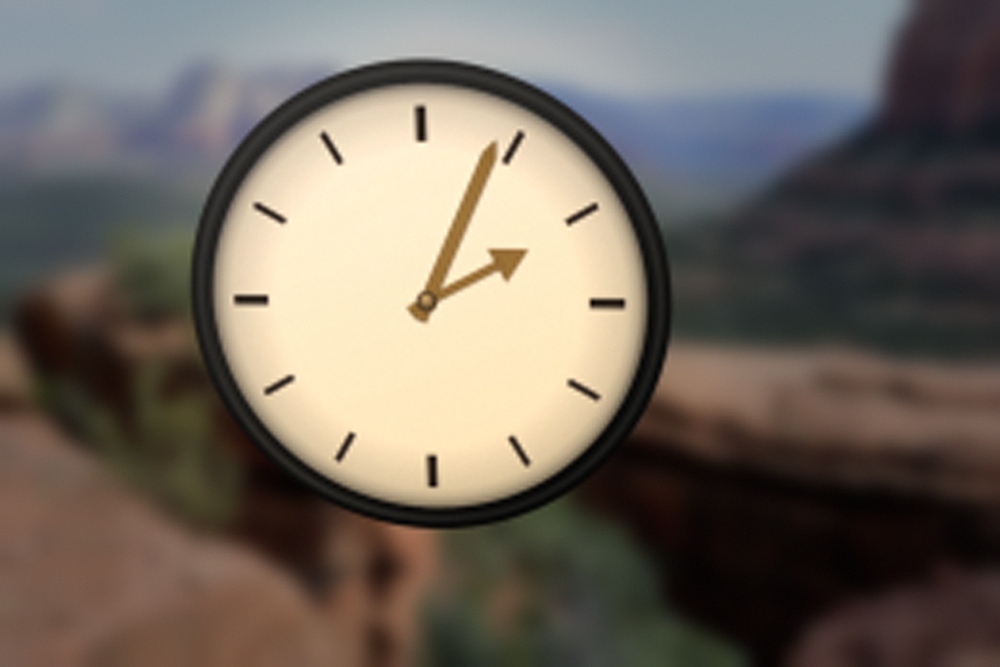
2:04
